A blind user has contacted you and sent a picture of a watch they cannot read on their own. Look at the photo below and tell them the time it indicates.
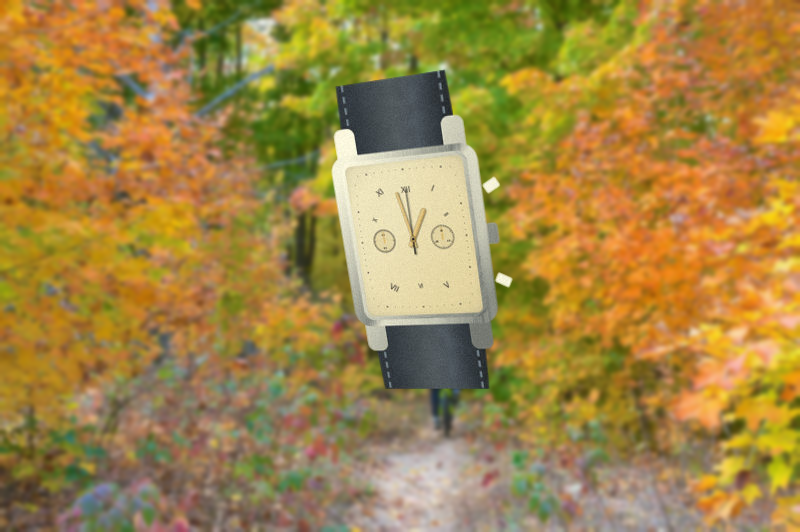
12:58
